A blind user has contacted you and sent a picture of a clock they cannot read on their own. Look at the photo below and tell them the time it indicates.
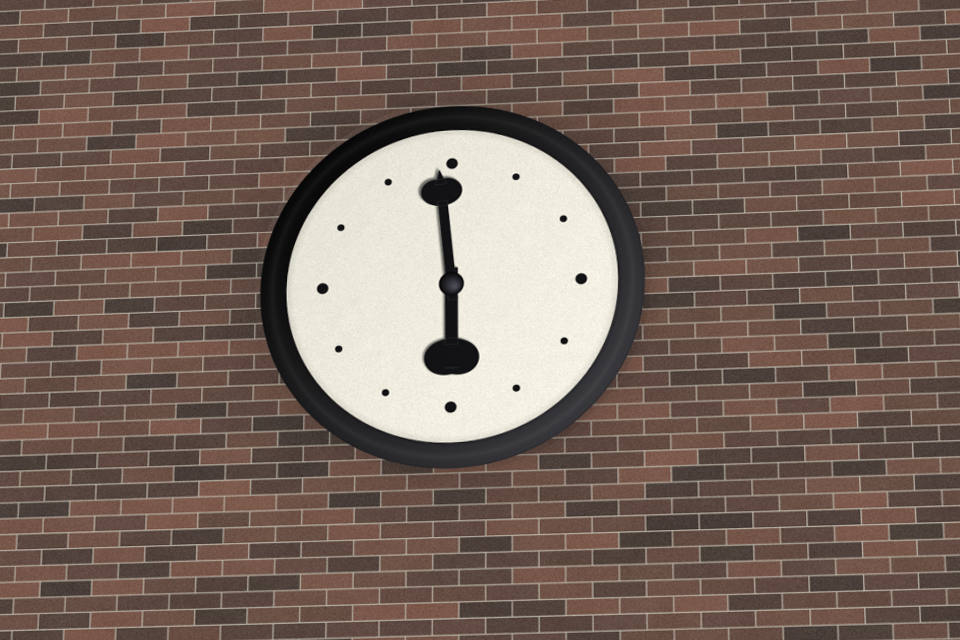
5:59
